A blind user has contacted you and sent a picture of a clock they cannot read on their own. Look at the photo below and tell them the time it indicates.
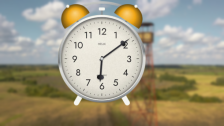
6:09
